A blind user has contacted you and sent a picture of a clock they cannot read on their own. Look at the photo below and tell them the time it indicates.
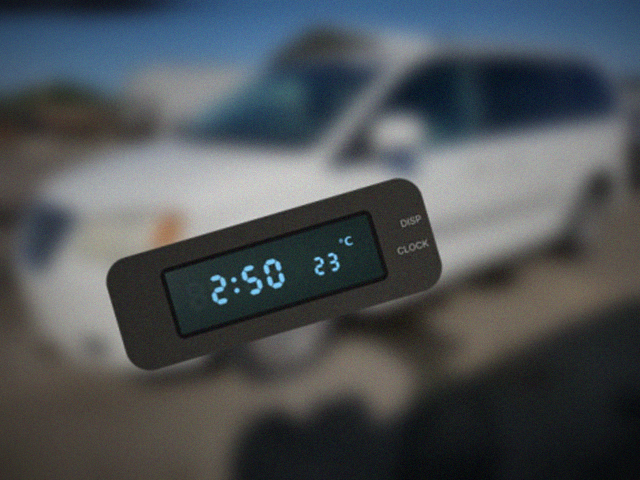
2:50
